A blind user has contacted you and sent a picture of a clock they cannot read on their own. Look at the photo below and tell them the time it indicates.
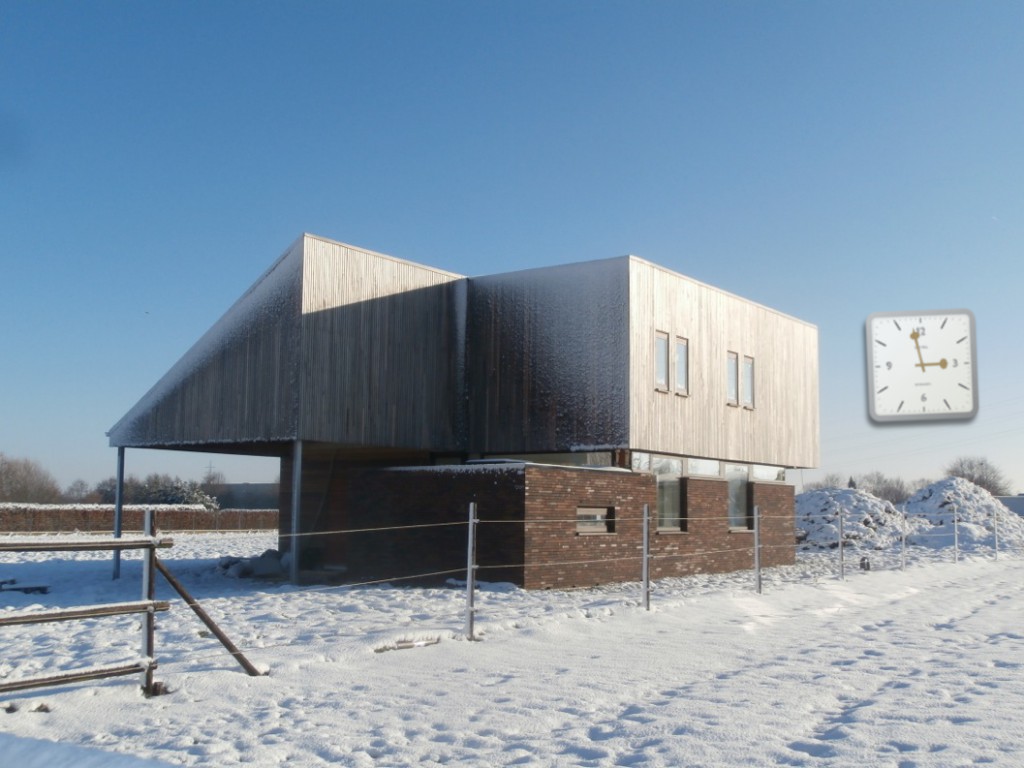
2:58
